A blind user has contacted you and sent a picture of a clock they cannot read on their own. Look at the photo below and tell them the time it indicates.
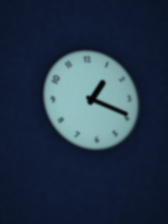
1:19
